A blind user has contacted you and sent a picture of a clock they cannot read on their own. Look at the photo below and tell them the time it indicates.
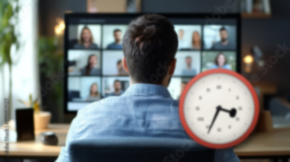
3:34
